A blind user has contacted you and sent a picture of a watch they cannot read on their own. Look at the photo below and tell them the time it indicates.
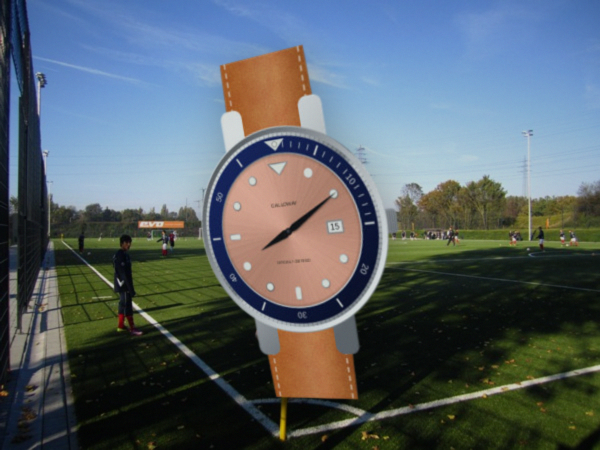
8:10
